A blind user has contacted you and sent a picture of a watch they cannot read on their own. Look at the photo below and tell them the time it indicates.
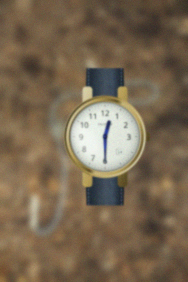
12:30
